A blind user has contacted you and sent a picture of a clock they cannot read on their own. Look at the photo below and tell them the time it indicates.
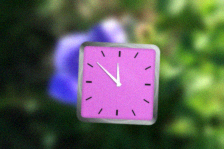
11:52
